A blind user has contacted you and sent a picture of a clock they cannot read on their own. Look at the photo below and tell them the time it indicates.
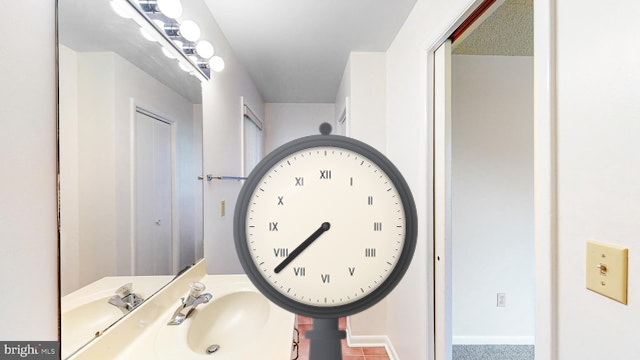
7:38
